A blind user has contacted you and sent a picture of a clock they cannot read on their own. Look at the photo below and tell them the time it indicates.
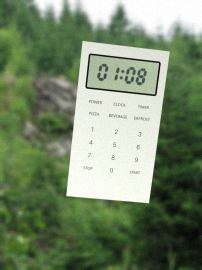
1:08
